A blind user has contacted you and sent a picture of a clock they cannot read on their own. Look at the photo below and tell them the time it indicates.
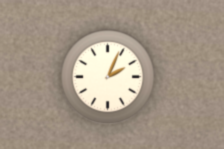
2:04
